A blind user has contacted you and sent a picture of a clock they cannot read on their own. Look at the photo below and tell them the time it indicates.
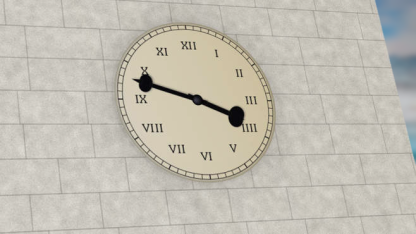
3:48
